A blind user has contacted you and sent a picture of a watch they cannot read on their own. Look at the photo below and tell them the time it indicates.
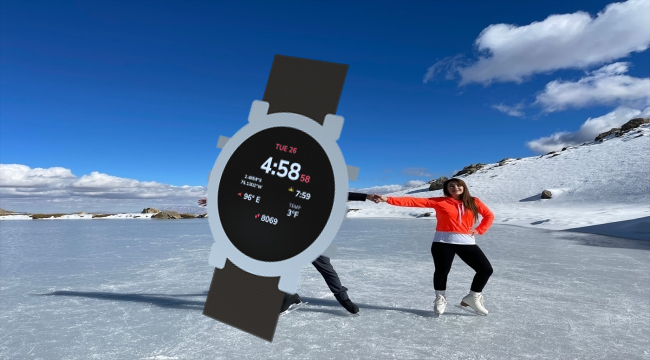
4:58:58
